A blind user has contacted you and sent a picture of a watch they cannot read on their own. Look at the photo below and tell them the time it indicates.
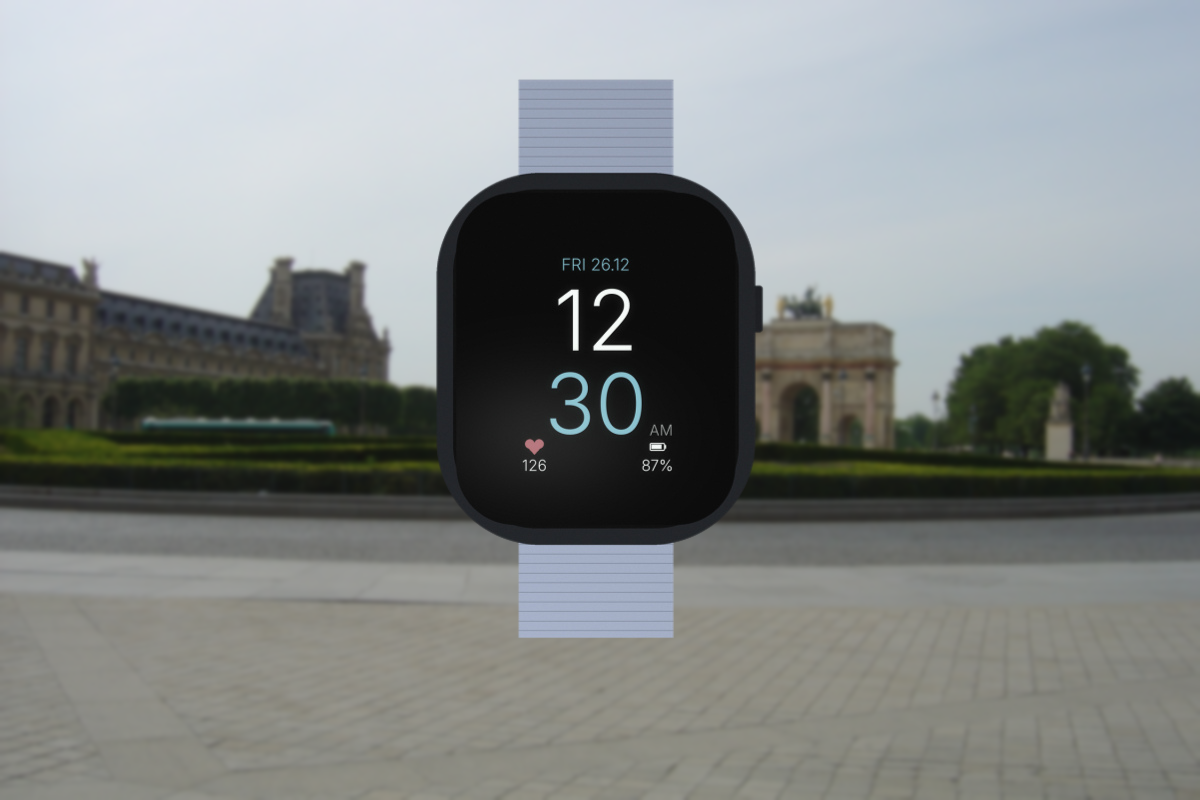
12:30
